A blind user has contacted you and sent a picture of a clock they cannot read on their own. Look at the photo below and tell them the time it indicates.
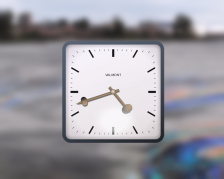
4:42
